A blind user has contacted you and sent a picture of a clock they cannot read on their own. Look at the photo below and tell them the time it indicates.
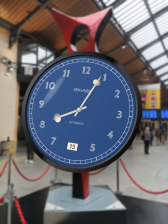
8:04
